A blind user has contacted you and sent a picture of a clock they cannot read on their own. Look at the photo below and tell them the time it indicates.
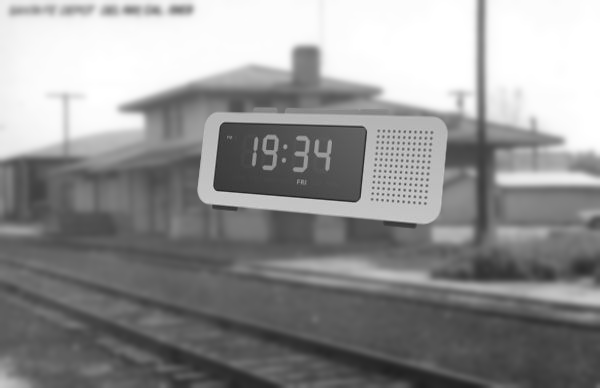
19:34
